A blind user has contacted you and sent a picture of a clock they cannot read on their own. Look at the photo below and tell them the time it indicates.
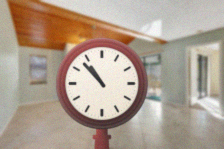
10:53
